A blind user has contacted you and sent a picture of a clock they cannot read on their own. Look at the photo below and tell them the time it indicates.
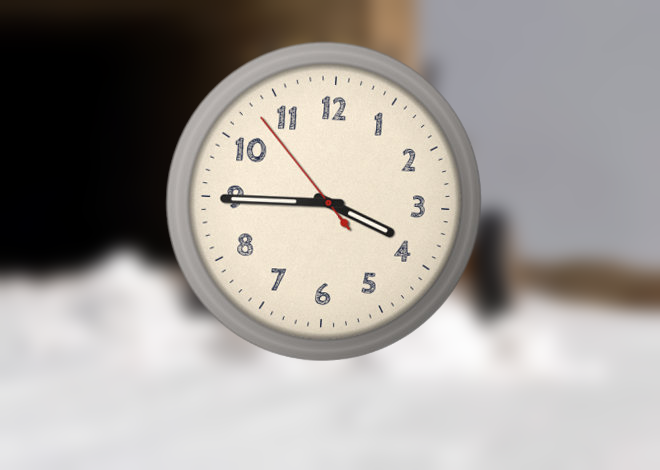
3:44:53
